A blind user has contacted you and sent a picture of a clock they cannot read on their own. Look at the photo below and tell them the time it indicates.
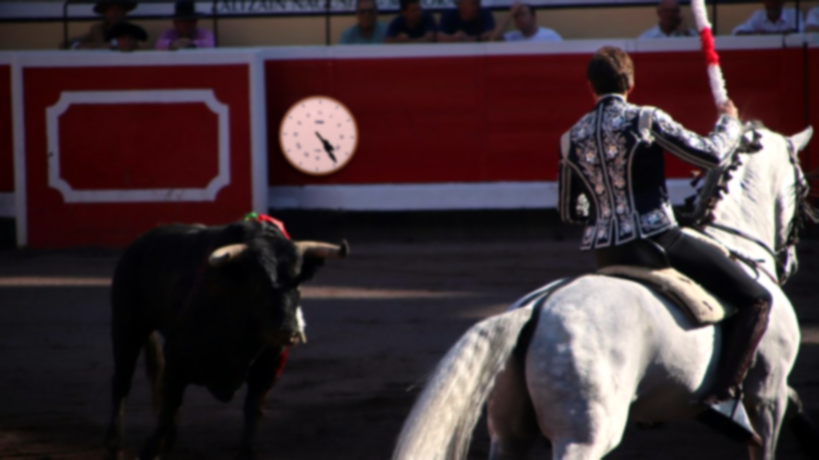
4:24
